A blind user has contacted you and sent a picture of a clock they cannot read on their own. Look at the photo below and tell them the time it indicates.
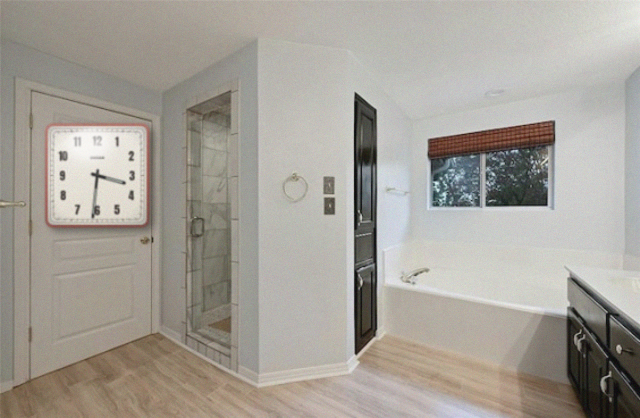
3:31
